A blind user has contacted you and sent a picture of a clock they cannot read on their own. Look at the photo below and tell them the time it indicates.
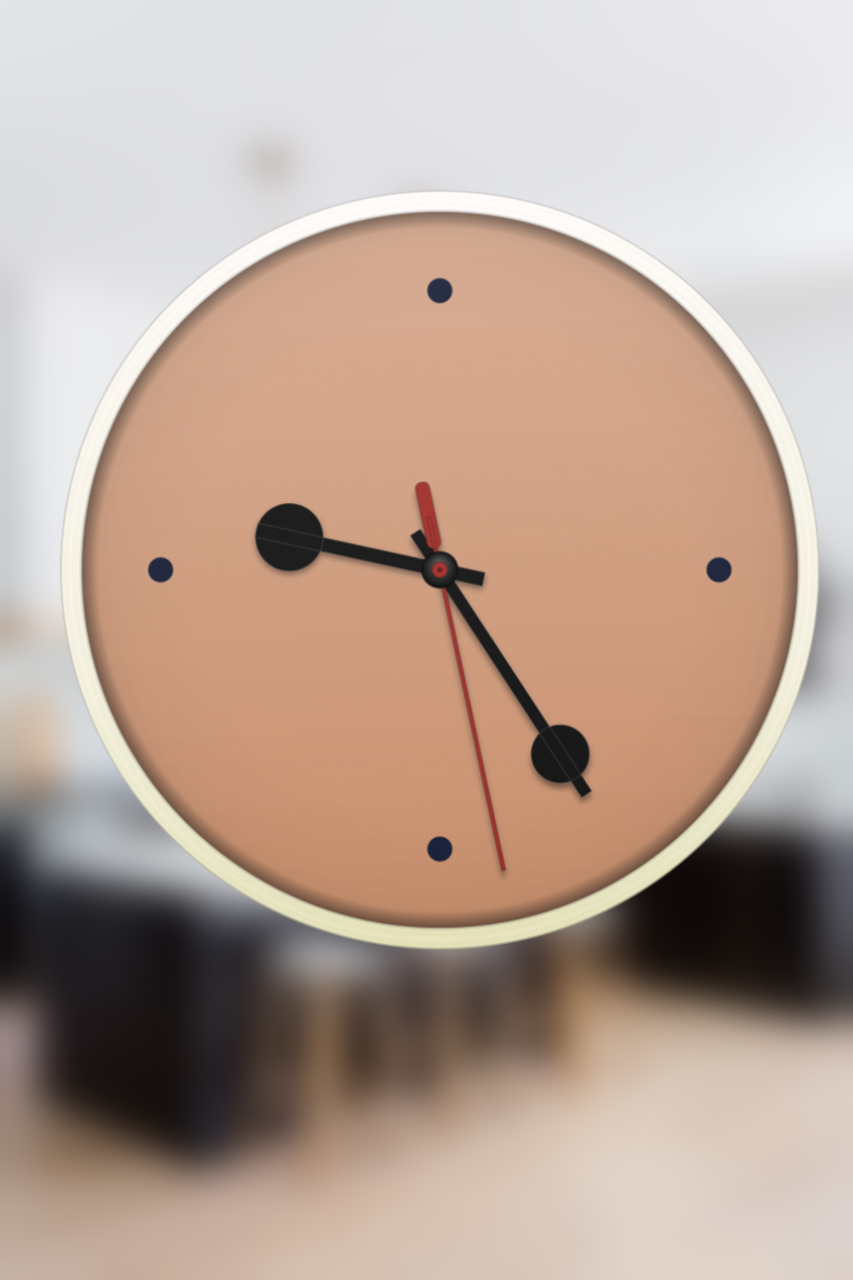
9:24:28
